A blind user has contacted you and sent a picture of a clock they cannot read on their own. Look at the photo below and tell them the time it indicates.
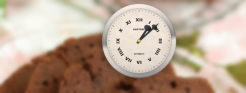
1:08
